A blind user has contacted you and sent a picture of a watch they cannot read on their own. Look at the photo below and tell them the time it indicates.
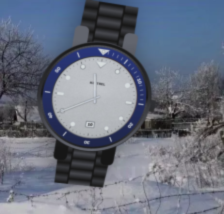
11:40
